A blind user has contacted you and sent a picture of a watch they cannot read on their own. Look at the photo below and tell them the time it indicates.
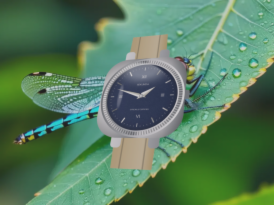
1:48
